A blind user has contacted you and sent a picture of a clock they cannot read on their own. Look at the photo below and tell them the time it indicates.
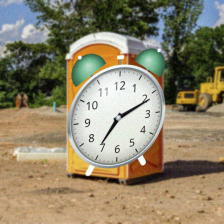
7:11
